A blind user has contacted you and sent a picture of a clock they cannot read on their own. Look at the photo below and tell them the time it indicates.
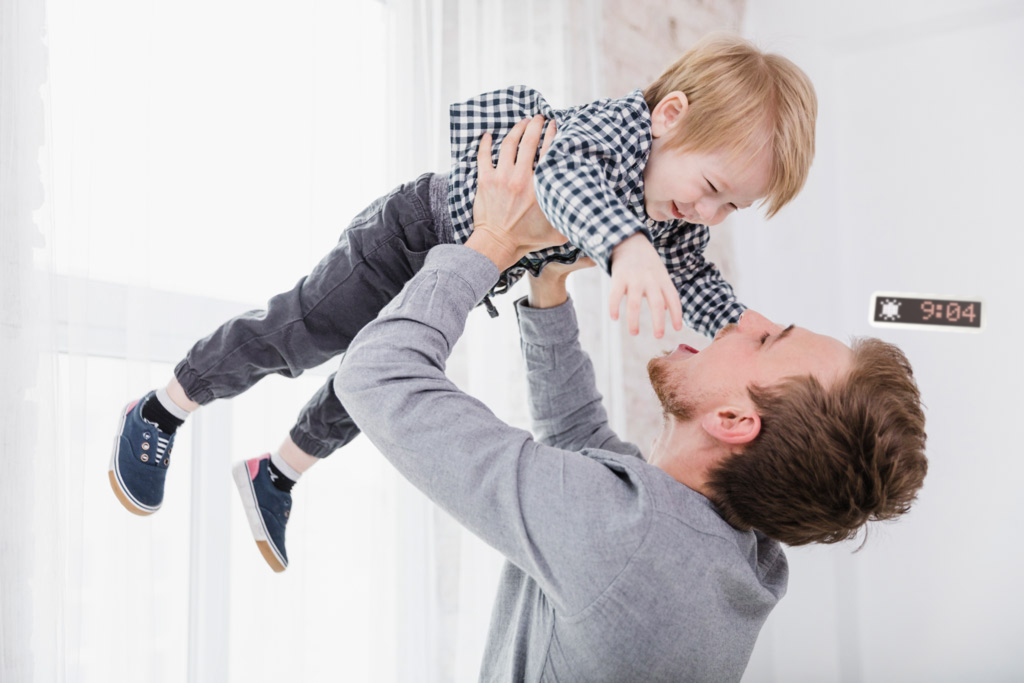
9:04
